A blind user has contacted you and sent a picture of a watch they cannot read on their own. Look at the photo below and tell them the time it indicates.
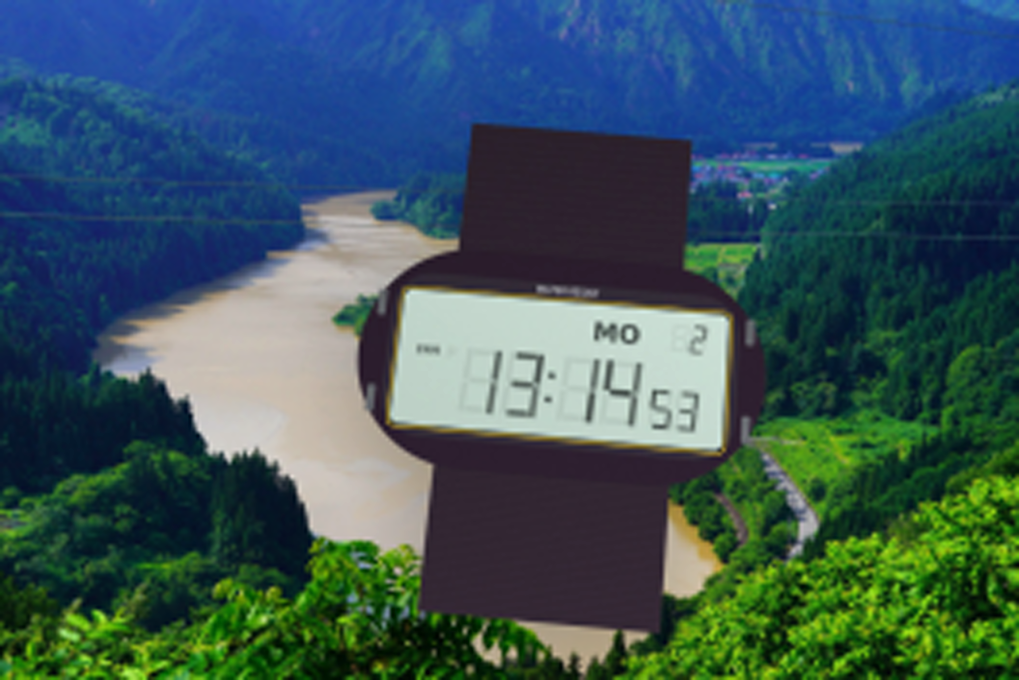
13:14:53
